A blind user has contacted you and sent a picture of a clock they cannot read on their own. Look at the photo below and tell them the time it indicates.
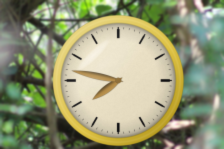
7:47
